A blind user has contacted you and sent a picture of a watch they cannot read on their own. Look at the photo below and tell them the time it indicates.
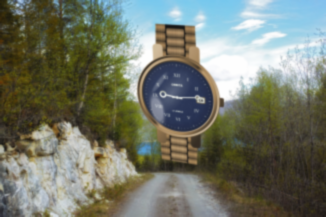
9:14
